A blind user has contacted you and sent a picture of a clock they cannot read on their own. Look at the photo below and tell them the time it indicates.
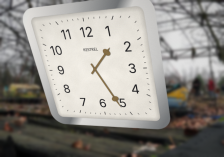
1:26
